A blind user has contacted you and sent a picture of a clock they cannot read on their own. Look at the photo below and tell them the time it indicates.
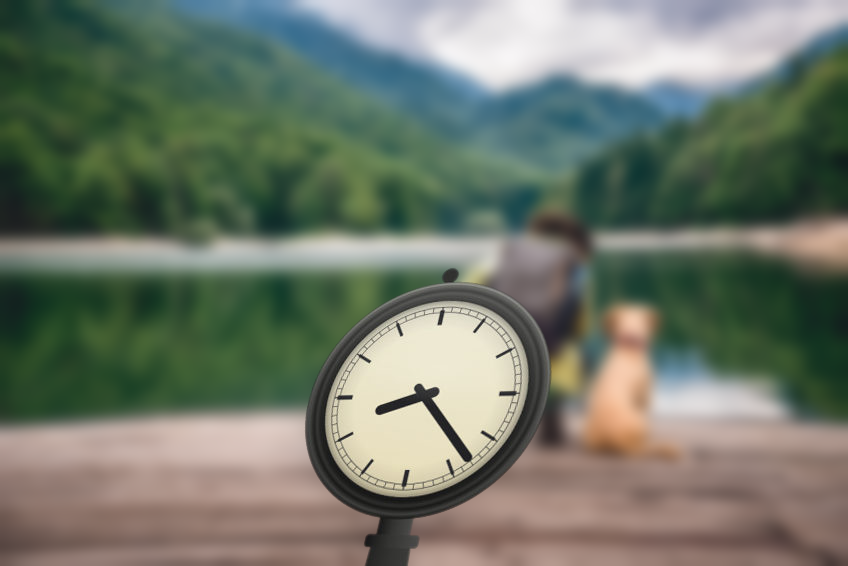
8:23
